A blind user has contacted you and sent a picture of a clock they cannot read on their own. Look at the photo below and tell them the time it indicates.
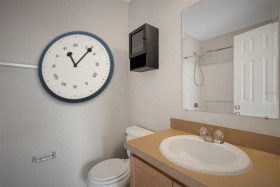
11:07
